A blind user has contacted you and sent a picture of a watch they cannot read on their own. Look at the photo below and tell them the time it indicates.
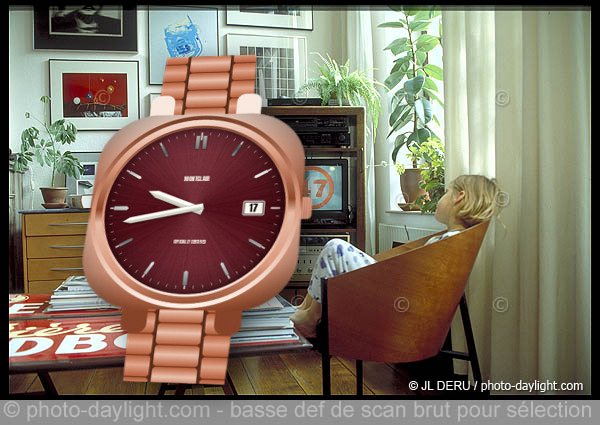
9:43
